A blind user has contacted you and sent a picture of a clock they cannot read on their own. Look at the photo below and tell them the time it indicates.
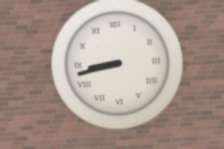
8:43
